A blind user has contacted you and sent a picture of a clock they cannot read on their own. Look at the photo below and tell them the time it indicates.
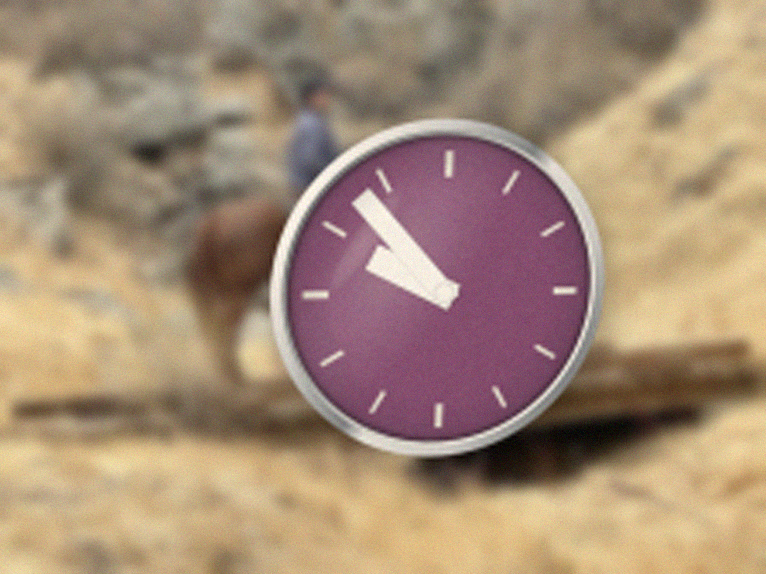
9:53
